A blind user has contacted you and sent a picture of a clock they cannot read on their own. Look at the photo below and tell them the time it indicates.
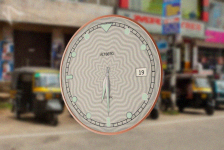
6:30
